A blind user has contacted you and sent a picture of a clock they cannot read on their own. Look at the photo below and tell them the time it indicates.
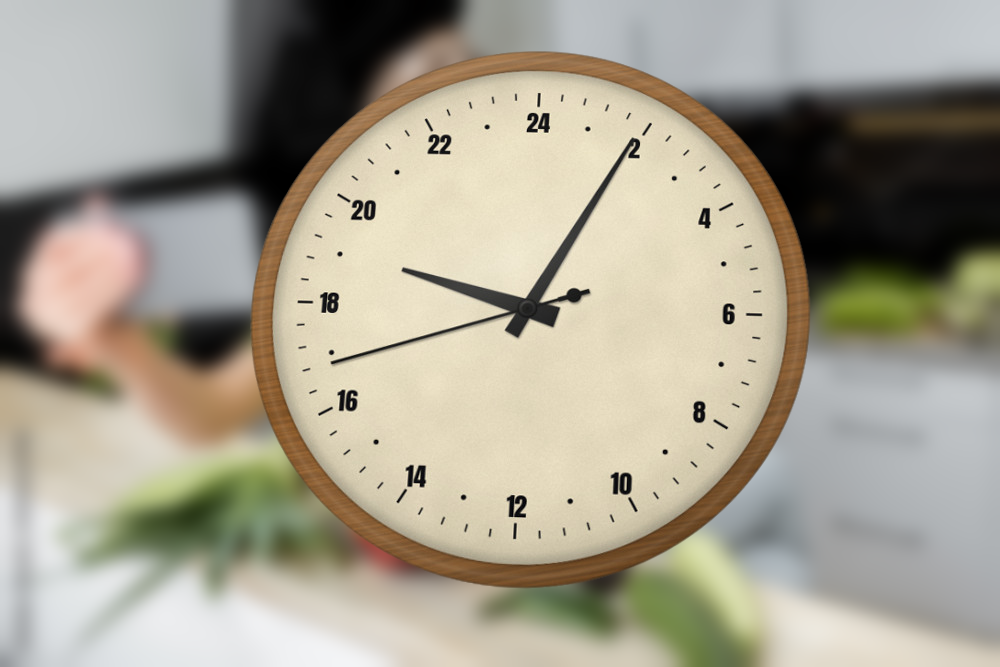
19:04:42
